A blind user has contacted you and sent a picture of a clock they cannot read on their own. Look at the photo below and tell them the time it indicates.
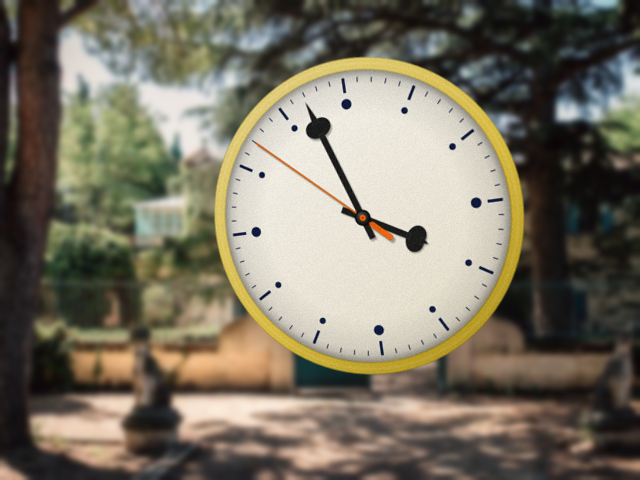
3:56:52
